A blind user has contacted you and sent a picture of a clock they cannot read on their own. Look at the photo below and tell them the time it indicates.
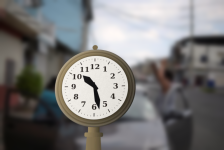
10:28
